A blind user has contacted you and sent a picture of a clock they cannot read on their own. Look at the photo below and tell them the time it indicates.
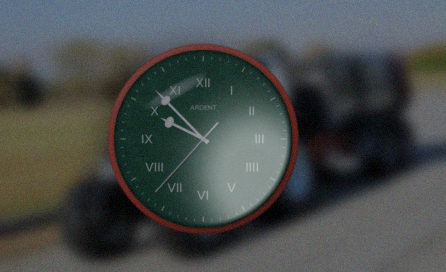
9:52:37
